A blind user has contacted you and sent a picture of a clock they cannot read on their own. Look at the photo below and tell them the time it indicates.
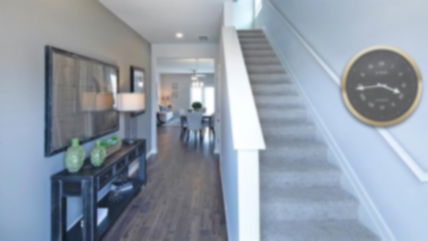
3:44
